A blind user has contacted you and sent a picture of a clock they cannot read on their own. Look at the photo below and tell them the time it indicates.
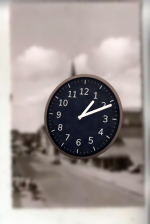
1:11
